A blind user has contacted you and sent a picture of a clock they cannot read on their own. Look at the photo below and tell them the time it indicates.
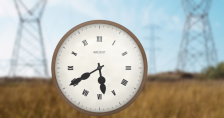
5:40
